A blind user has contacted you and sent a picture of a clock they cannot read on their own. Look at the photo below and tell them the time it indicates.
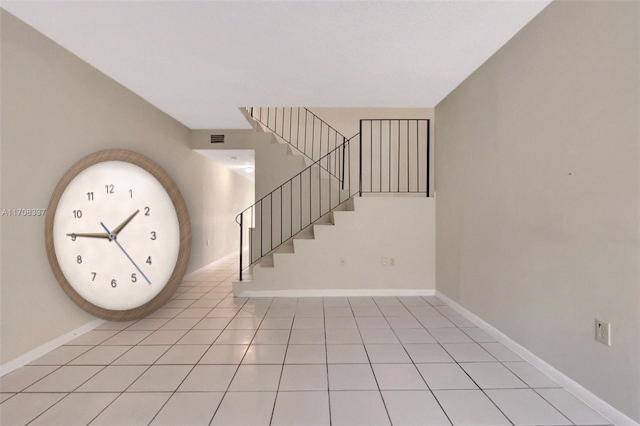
1:45:23
